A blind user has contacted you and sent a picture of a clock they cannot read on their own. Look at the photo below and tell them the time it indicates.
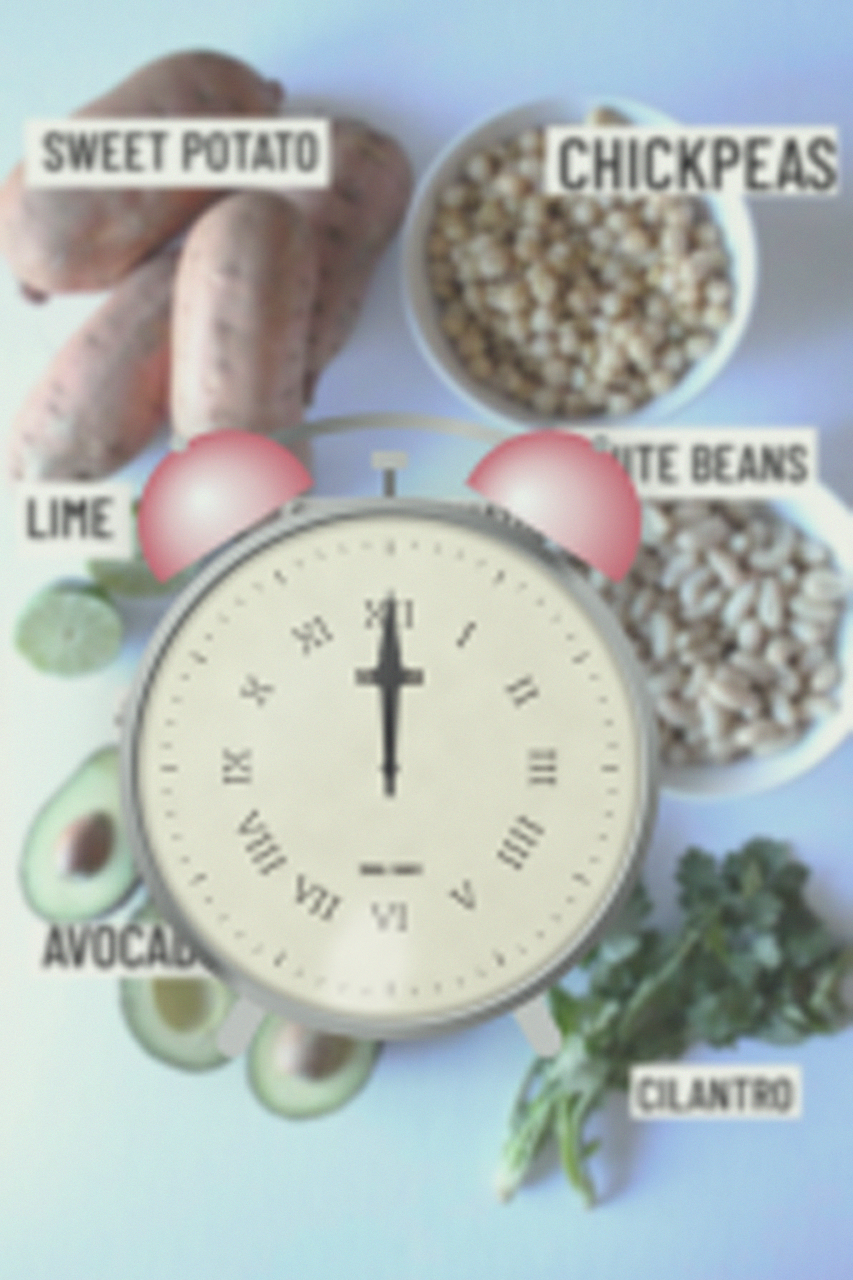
12:00
